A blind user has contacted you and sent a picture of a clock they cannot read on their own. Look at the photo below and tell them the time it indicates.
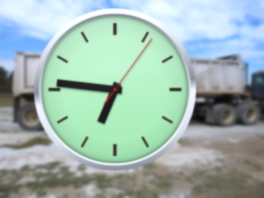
6:46:06
